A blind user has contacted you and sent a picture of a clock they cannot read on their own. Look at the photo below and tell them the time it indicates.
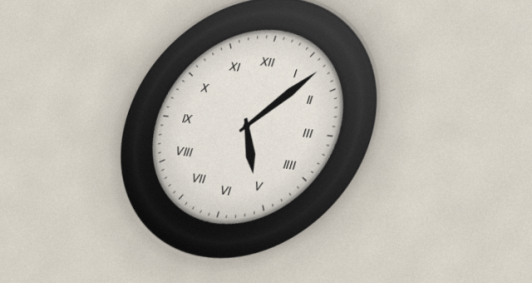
5:07
